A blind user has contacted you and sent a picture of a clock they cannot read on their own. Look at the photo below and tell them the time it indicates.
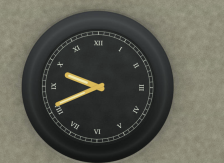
9:41
